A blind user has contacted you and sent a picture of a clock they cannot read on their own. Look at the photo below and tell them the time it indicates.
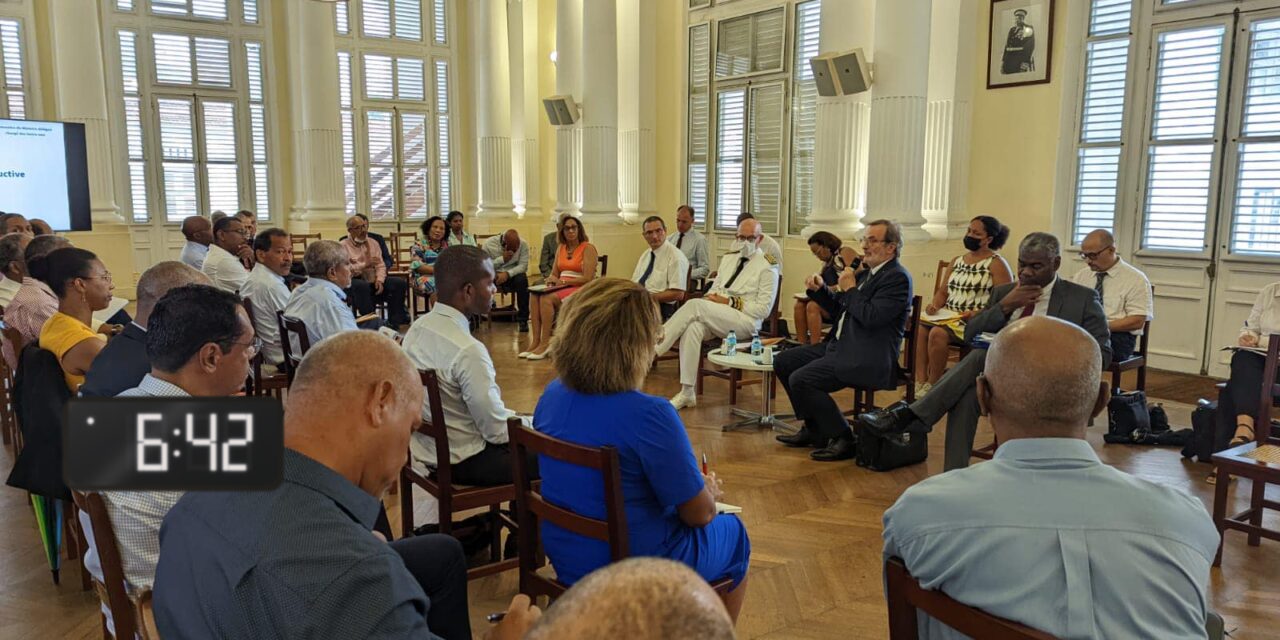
6:42
